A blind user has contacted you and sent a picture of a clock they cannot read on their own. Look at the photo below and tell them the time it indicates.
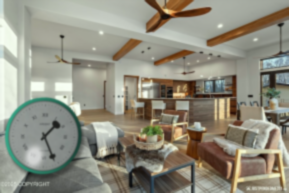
1:26
